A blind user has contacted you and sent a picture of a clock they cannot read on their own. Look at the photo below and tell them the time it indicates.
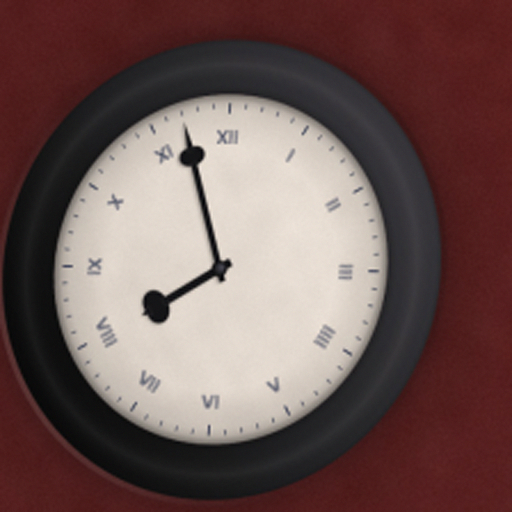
7:57
